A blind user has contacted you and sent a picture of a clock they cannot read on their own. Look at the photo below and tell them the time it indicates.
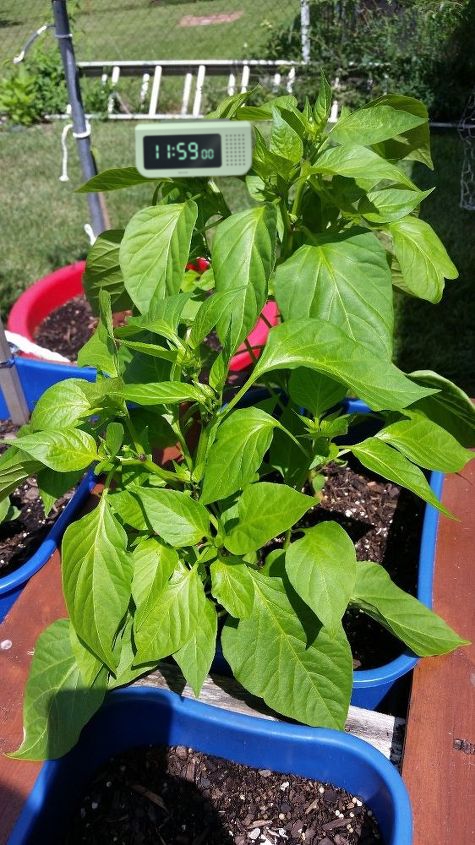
11:59
